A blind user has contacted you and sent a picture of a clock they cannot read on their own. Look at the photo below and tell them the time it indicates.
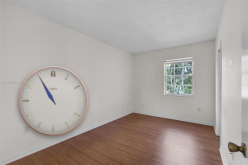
10:55
